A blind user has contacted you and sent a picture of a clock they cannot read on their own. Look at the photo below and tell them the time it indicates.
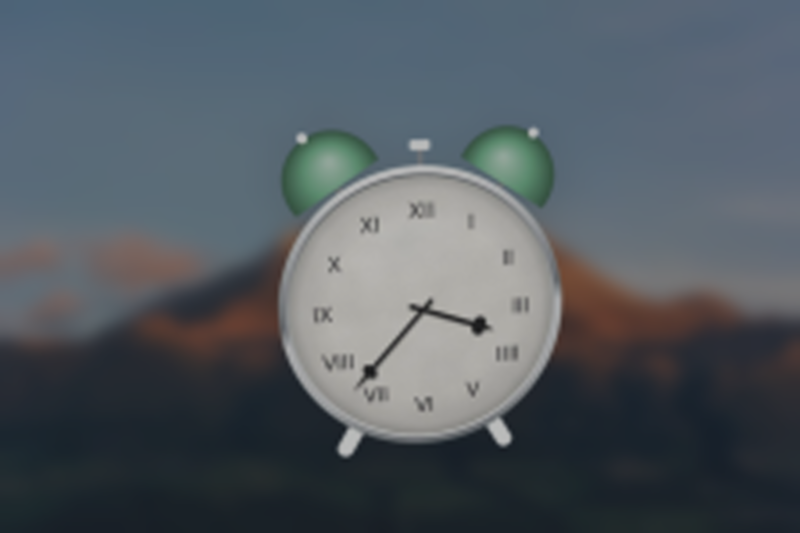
3:37
